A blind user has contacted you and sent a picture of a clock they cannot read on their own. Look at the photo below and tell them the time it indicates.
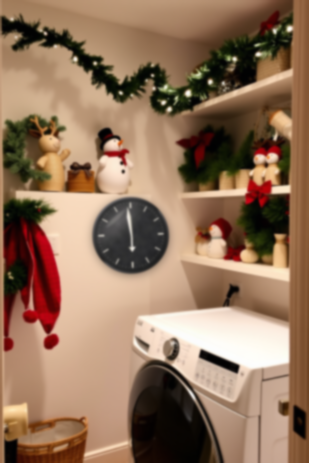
5:59
